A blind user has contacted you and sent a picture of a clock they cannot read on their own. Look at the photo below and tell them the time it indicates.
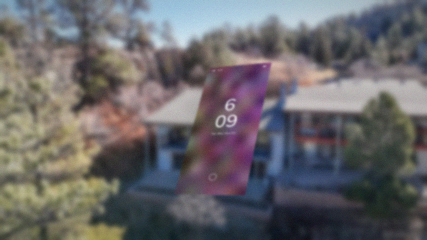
6:09
